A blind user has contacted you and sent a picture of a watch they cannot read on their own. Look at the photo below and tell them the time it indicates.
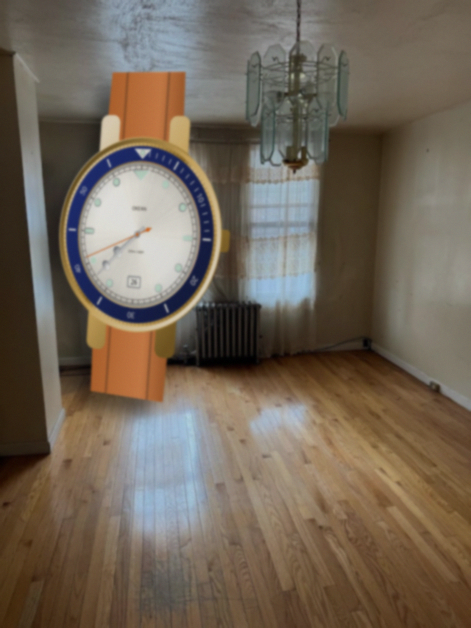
7:37:41
